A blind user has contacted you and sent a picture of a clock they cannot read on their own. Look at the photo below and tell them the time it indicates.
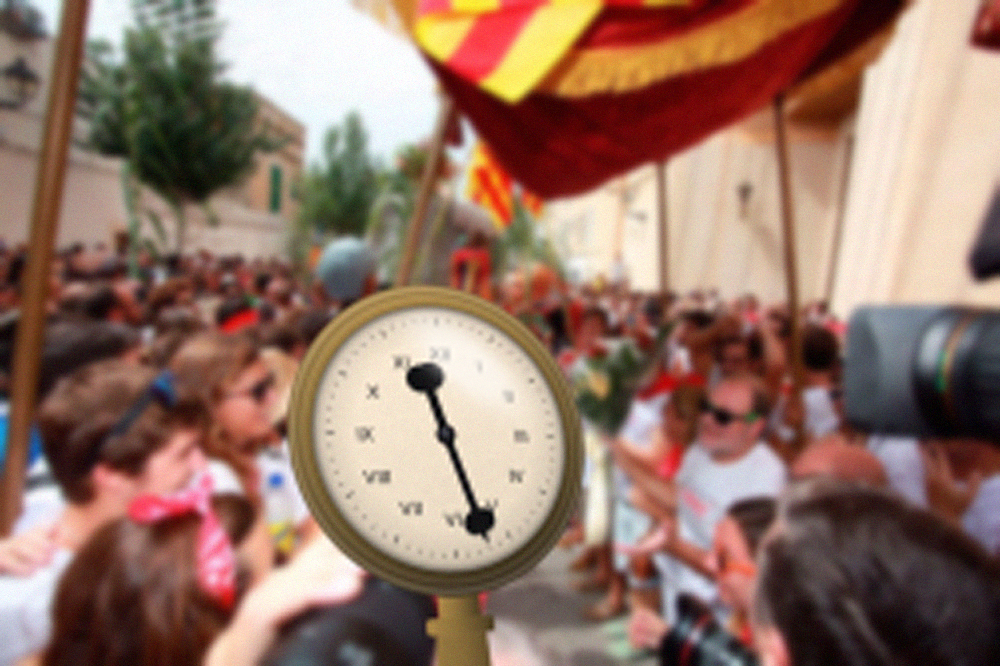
11:27
